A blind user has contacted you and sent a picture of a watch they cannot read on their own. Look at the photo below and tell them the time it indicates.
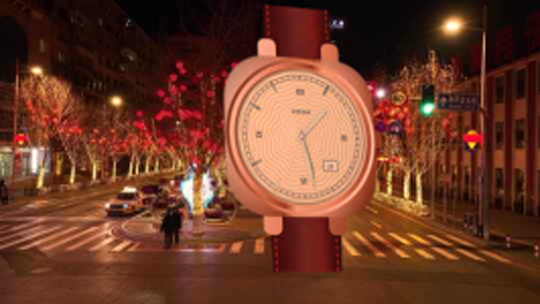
1:28
